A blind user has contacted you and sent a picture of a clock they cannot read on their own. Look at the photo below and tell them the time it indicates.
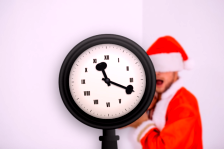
11:19
